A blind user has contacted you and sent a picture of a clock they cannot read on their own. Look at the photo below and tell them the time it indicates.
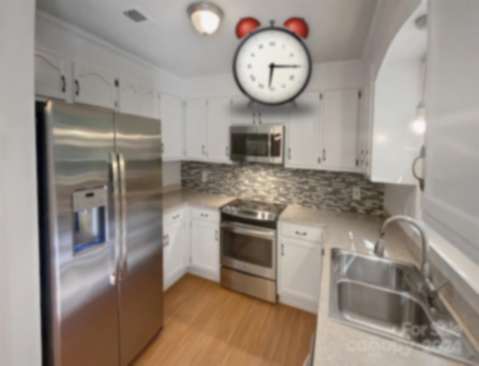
6:15
